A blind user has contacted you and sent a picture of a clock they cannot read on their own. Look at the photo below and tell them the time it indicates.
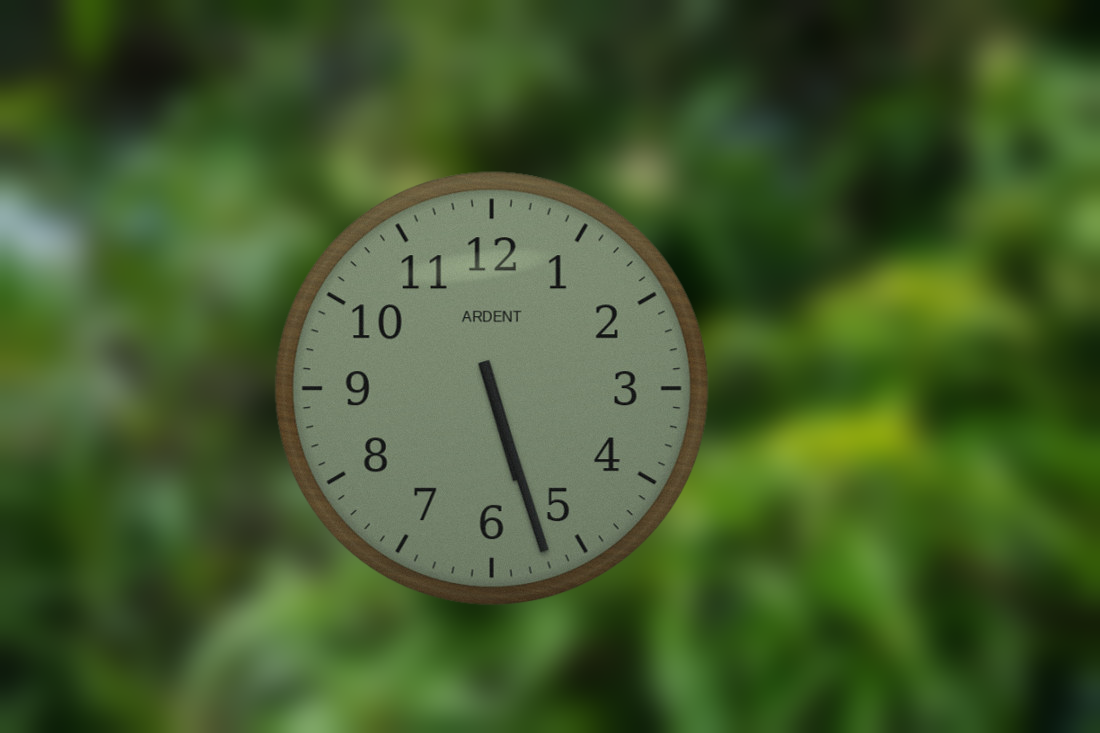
5:27
